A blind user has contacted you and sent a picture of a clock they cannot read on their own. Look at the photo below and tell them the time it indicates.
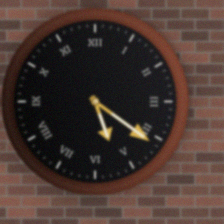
5:21
